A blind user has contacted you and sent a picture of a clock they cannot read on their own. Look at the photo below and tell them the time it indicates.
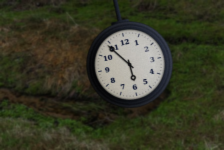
5:54
